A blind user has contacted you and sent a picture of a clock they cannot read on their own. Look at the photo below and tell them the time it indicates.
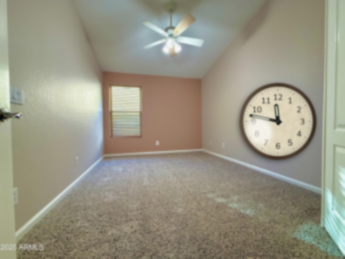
11:47
